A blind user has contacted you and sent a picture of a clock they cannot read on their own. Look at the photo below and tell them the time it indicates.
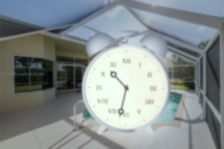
10:32
